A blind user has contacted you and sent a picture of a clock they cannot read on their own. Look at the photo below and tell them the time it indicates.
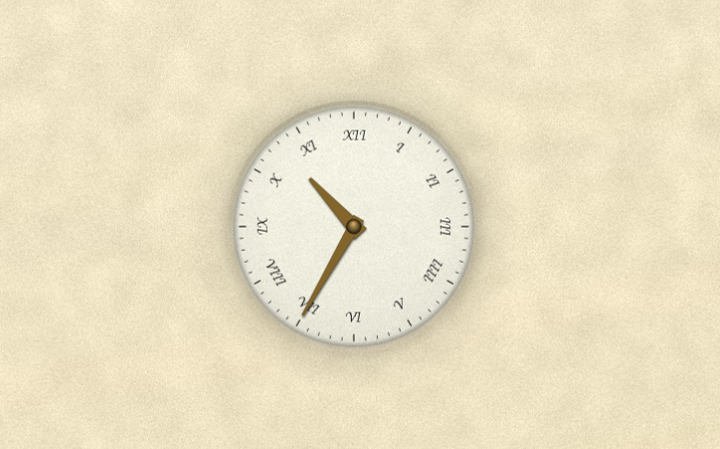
10:35
